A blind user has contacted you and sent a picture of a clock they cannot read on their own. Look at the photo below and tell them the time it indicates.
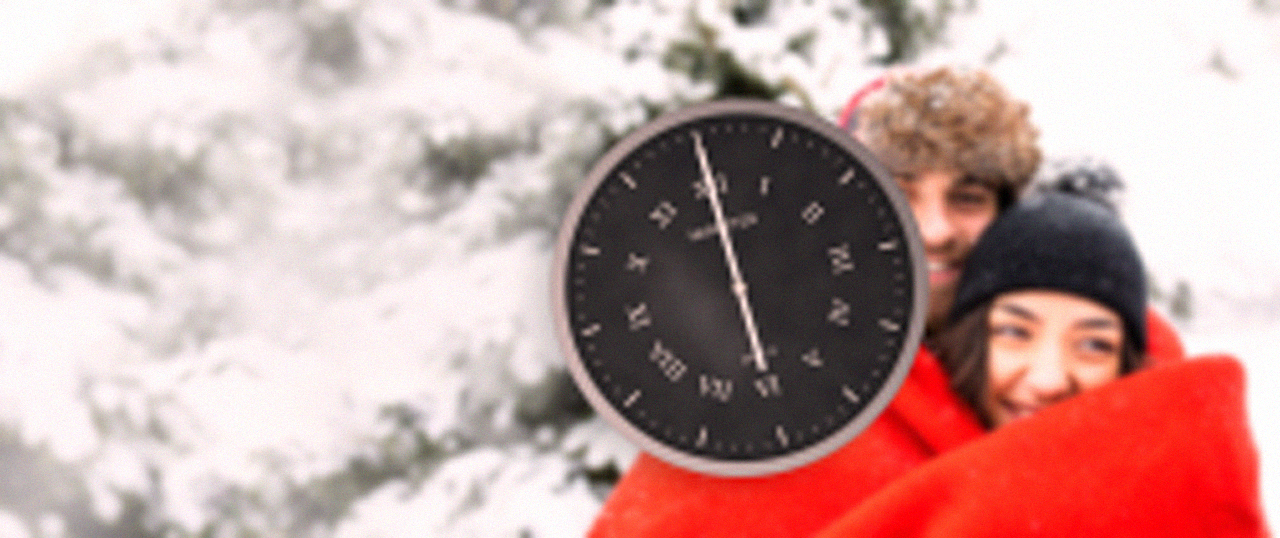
6:00
